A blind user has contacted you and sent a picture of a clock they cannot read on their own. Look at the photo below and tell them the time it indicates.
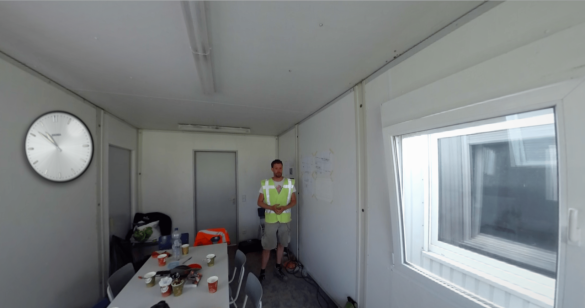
10:52
